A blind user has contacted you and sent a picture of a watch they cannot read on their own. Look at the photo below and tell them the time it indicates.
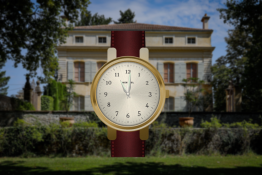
11:01
